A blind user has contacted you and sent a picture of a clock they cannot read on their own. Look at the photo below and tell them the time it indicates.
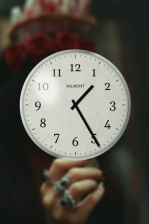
1:25
